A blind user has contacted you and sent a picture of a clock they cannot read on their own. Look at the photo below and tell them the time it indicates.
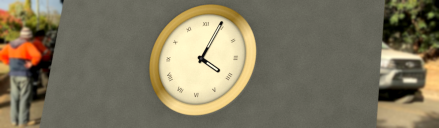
4:04
